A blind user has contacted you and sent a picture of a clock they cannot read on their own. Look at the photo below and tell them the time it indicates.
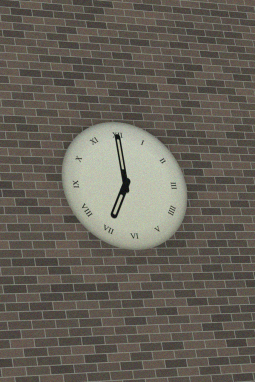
7:00
